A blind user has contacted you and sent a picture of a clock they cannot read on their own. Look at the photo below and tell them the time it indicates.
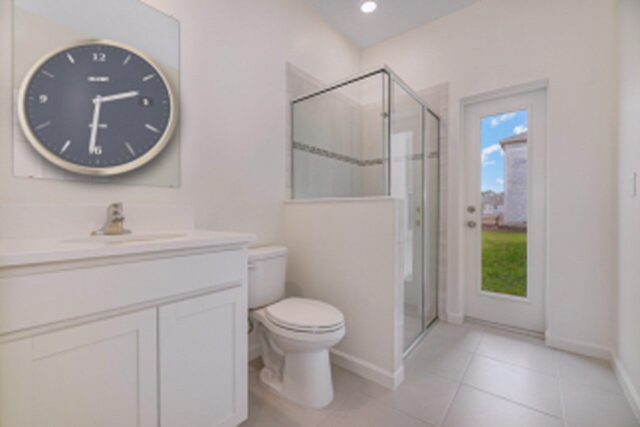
2:31
